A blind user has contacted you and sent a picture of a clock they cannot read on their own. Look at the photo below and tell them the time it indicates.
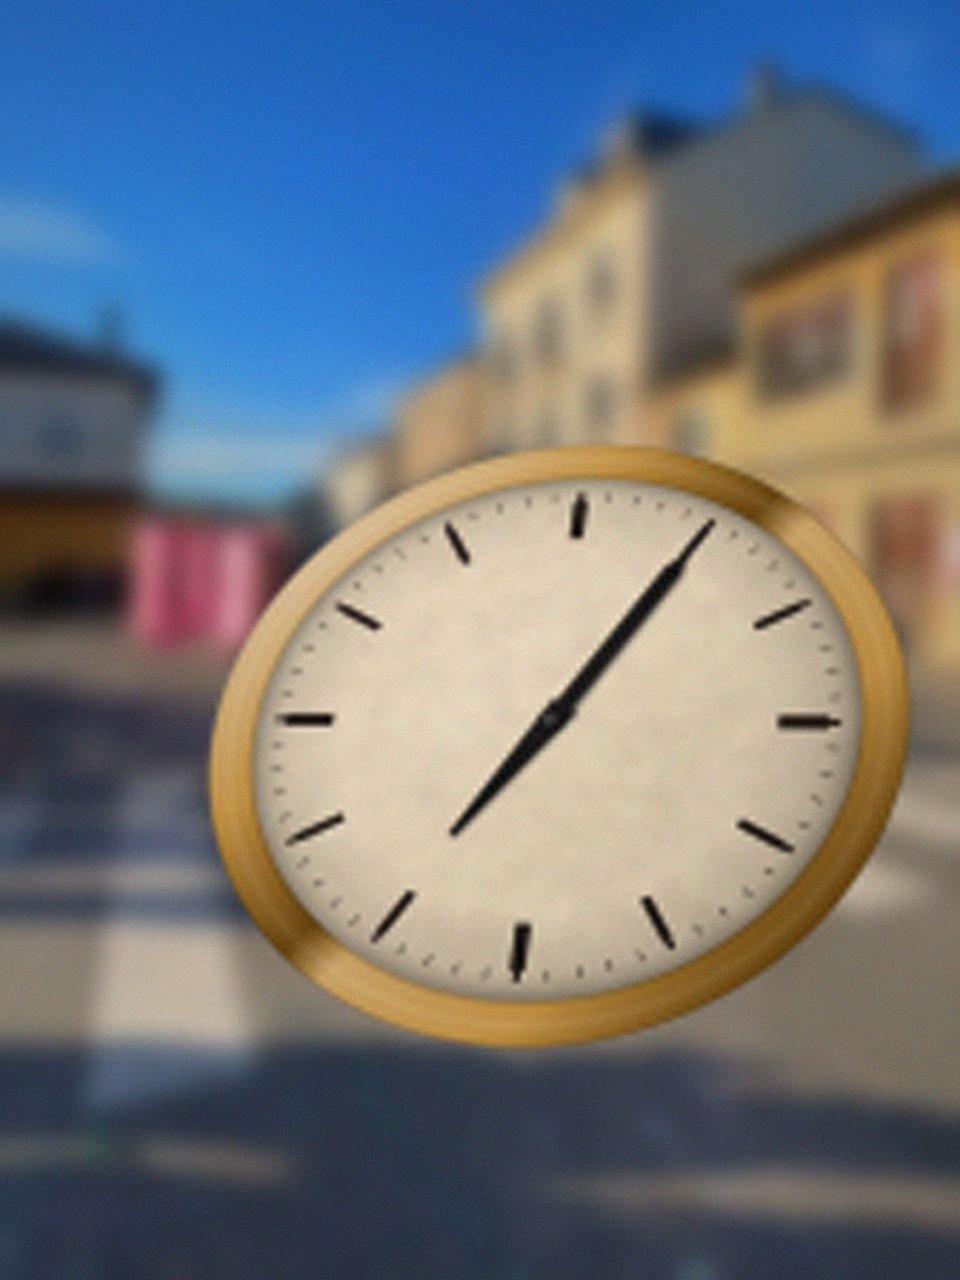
7:05
